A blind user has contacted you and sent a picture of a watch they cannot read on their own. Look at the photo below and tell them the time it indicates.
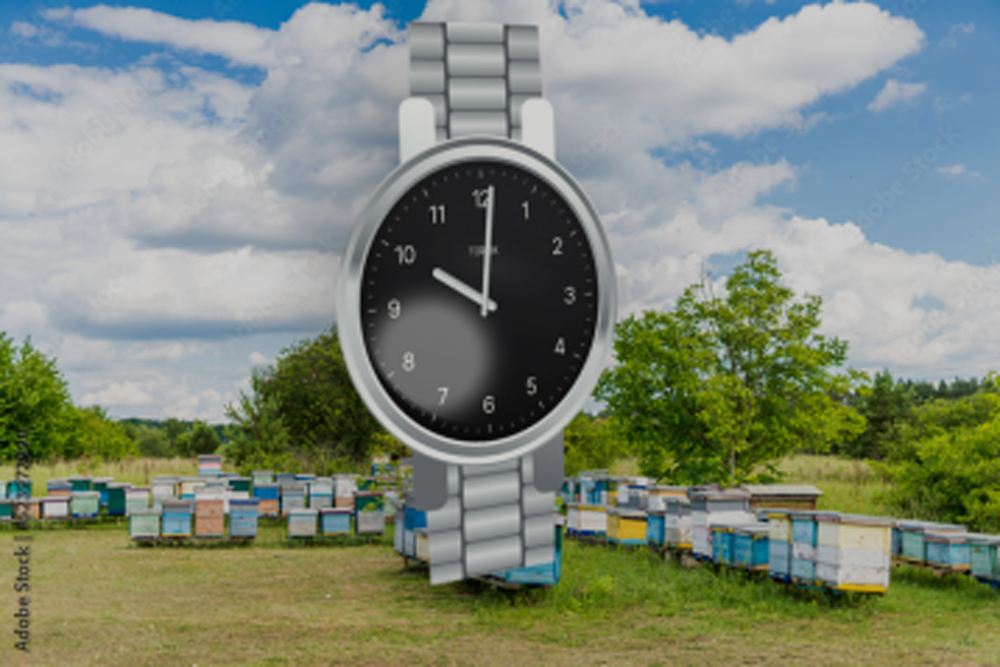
10:01
